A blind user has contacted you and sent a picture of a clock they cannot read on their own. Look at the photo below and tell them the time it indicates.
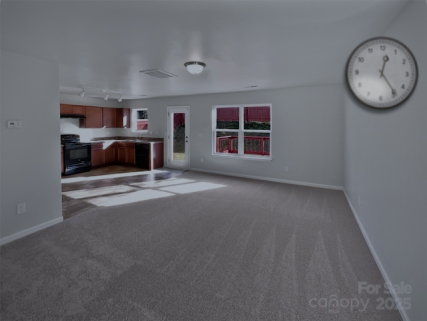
12:24
